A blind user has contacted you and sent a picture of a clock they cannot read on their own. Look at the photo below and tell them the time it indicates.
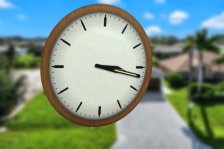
3:17
